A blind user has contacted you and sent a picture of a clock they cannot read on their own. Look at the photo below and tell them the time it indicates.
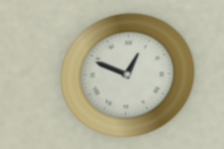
12:49
